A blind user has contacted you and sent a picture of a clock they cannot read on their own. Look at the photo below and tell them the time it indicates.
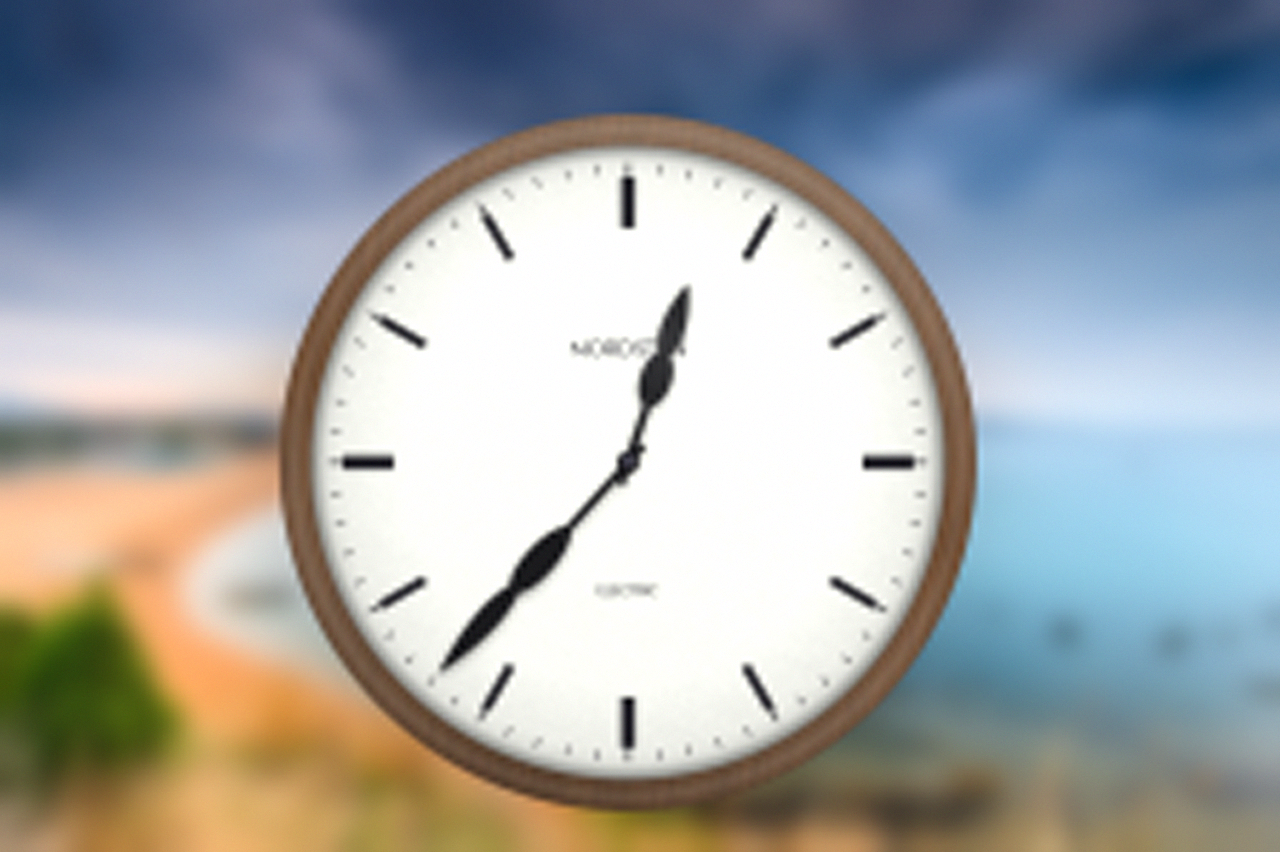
12:37
